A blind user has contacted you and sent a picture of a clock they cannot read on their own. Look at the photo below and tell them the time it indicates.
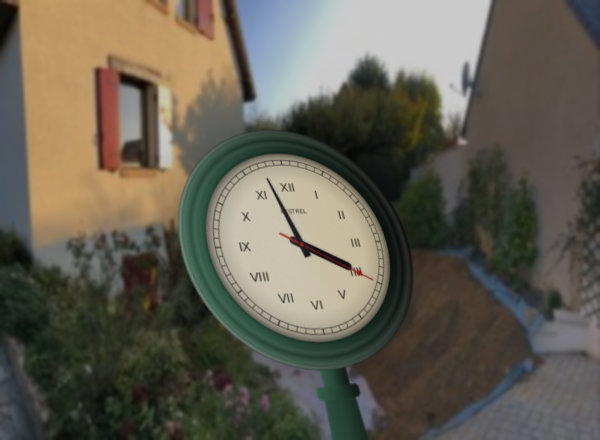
3:57:20
